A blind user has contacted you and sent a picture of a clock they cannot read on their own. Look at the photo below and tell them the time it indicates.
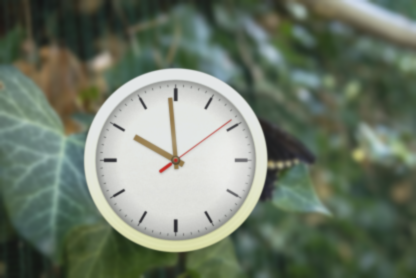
9:59:09
